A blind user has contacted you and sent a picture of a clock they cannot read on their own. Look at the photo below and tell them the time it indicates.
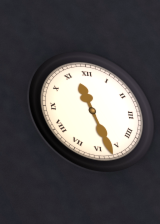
11:27
